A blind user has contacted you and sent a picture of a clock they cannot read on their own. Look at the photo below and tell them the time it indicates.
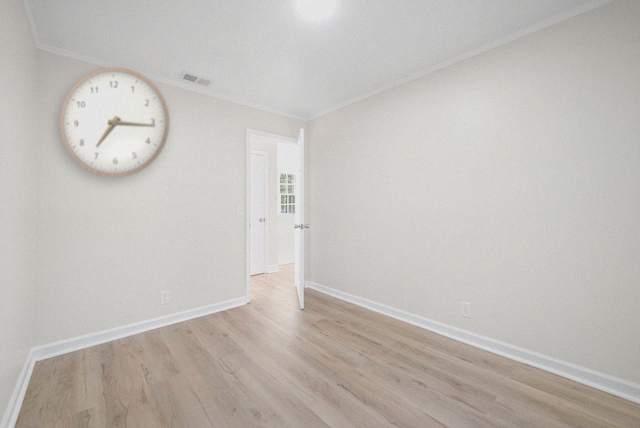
7:16
